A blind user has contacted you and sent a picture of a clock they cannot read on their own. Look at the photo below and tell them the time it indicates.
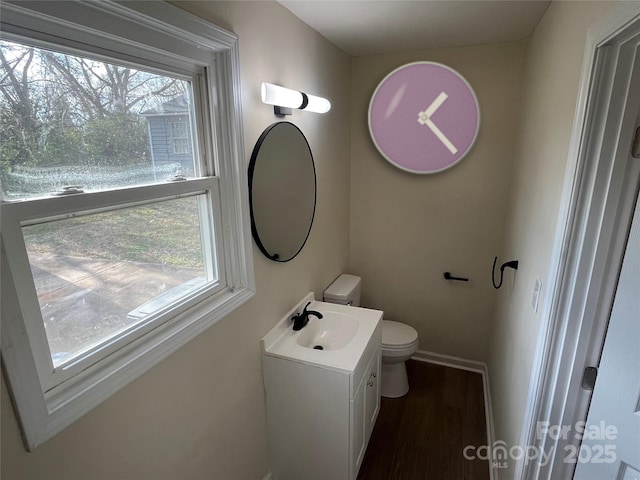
1:23
